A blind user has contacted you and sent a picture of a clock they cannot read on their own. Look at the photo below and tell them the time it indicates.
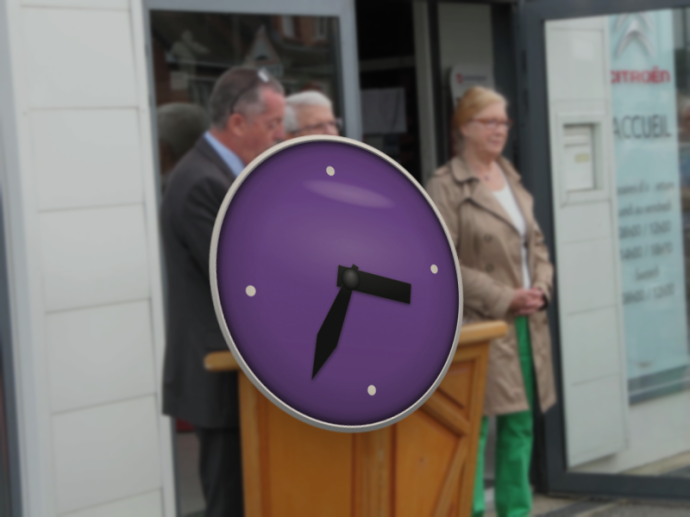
3:36
